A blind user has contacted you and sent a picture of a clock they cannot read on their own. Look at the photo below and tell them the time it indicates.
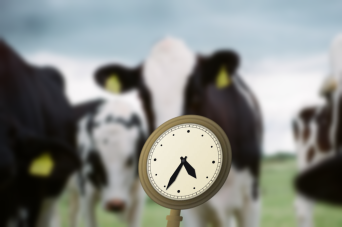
4:34
